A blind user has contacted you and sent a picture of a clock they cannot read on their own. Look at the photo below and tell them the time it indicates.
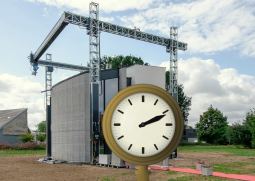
2:11
